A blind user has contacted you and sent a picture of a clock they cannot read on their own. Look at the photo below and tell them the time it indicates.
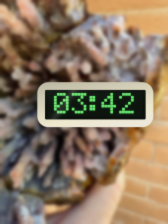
3:42
